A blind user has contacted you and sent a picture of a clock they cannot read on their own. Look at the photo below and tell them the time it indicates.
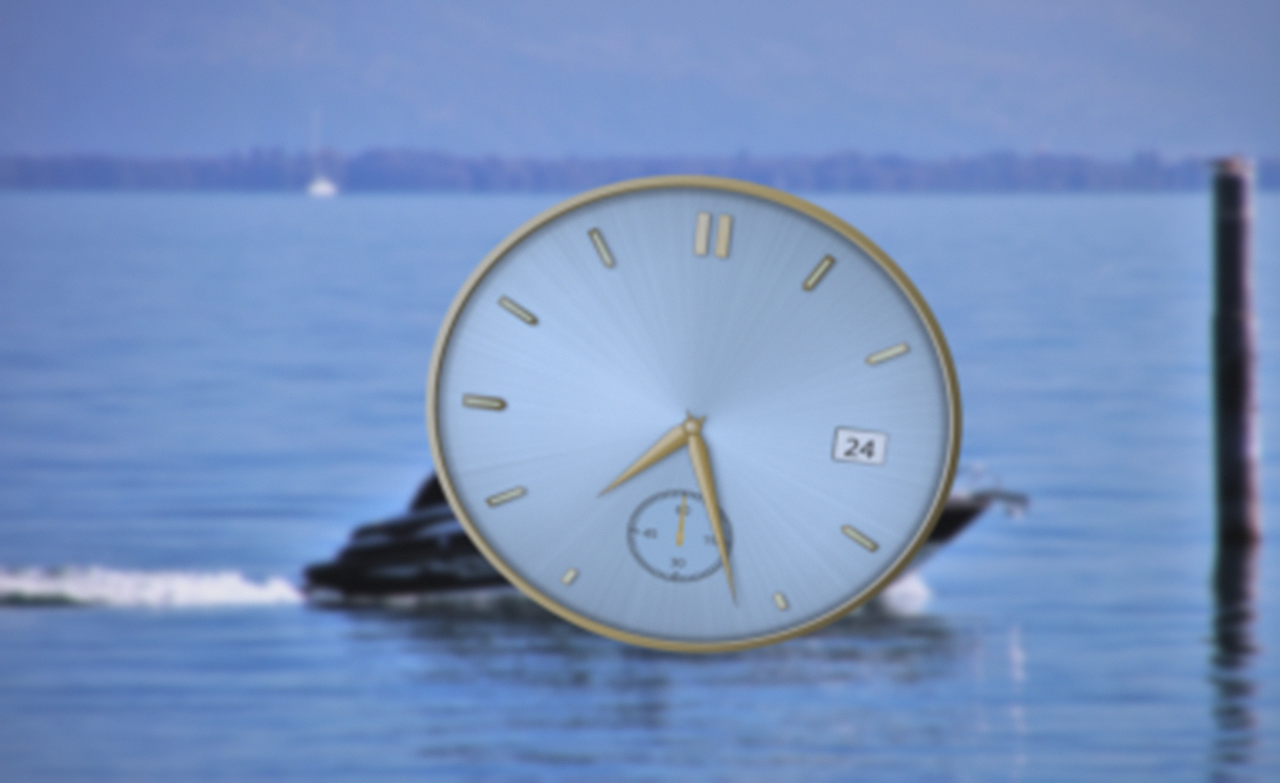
7:27
